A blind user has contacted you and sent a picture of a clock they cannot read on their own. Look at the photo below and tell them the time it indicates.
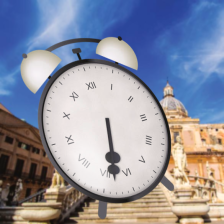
6:33
